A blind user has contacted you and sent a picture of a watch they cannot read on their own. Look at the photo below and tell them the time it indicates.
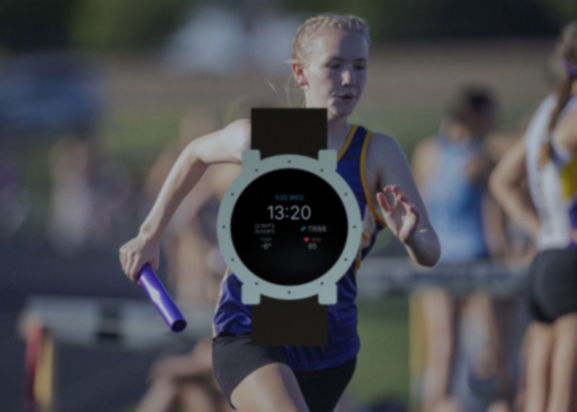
13:20
